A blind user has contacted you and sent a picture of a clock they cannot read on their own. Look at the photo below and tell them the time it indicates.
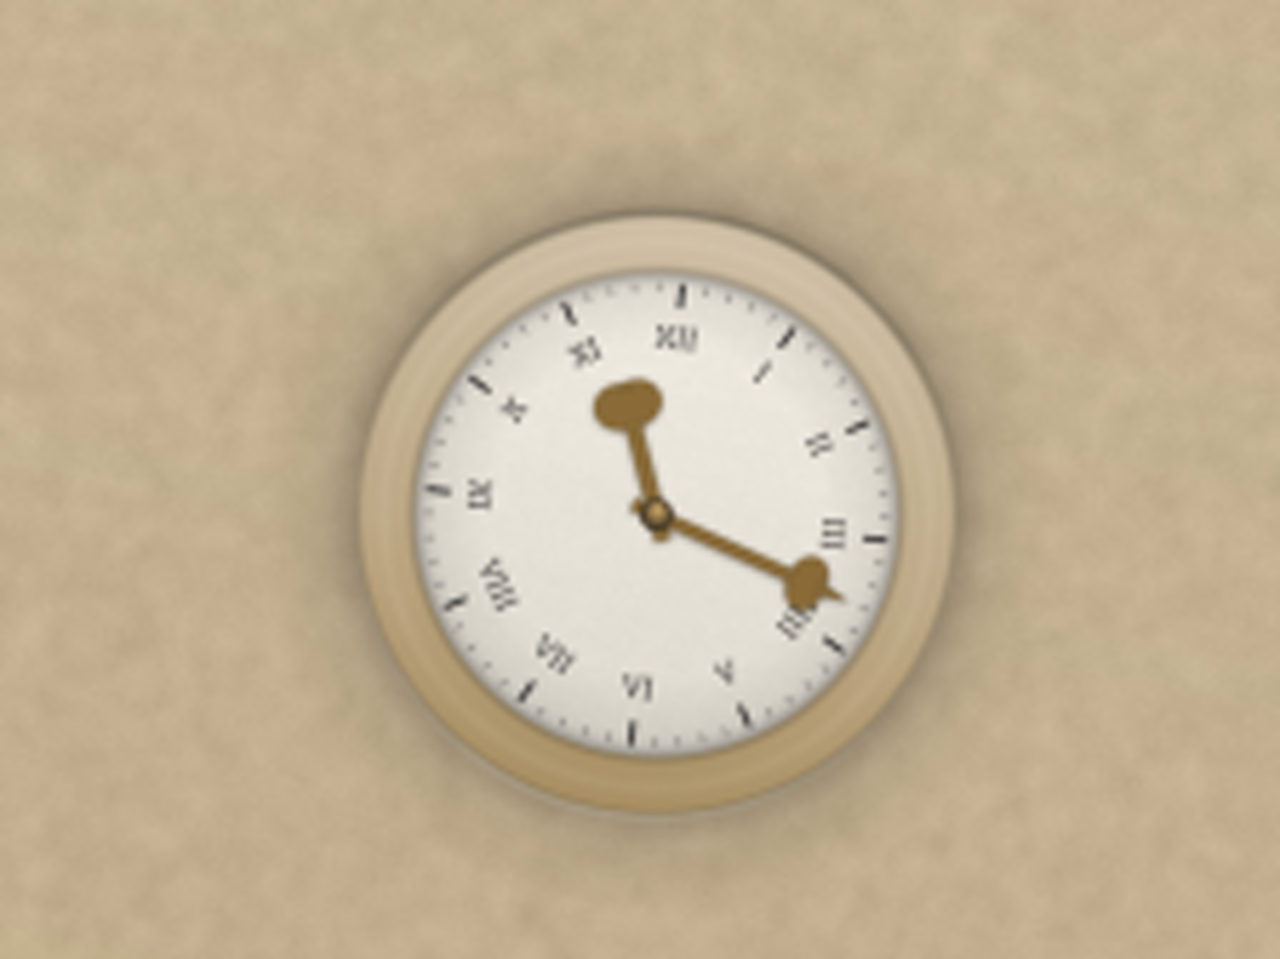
11:18
